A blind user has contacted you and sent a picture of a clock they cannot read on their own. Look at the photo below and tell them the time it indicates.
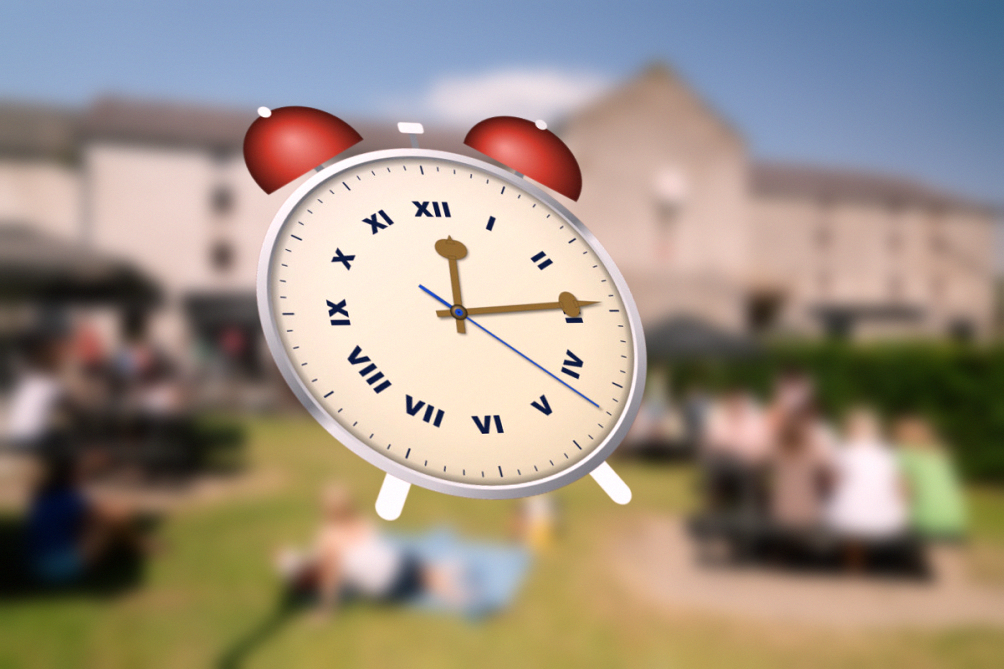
12:14:22
